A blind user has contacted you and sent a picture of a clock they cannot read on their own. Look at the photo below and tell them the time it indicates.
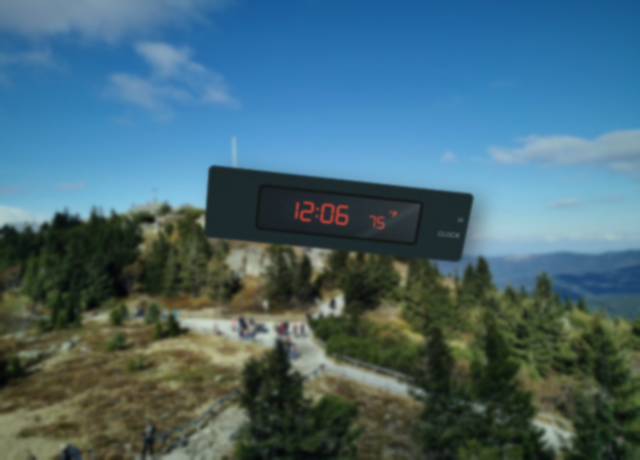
12:06
